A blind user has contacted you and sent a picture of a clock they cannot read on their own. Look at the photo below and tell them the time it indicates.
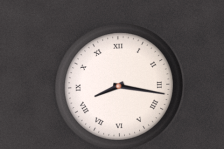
8:17
